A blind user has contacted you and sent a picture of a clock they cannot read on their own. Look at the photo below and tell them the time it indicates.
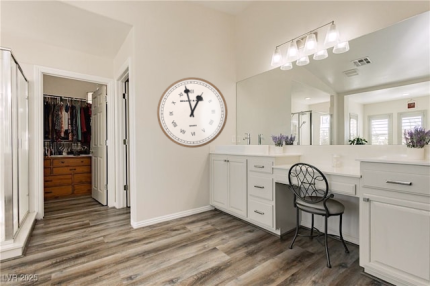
12:58
